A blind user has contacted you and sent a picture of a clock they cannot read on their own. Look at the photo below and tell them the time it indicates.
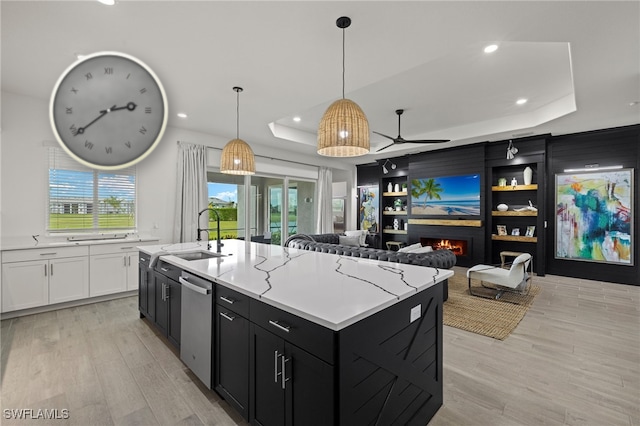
2:39
